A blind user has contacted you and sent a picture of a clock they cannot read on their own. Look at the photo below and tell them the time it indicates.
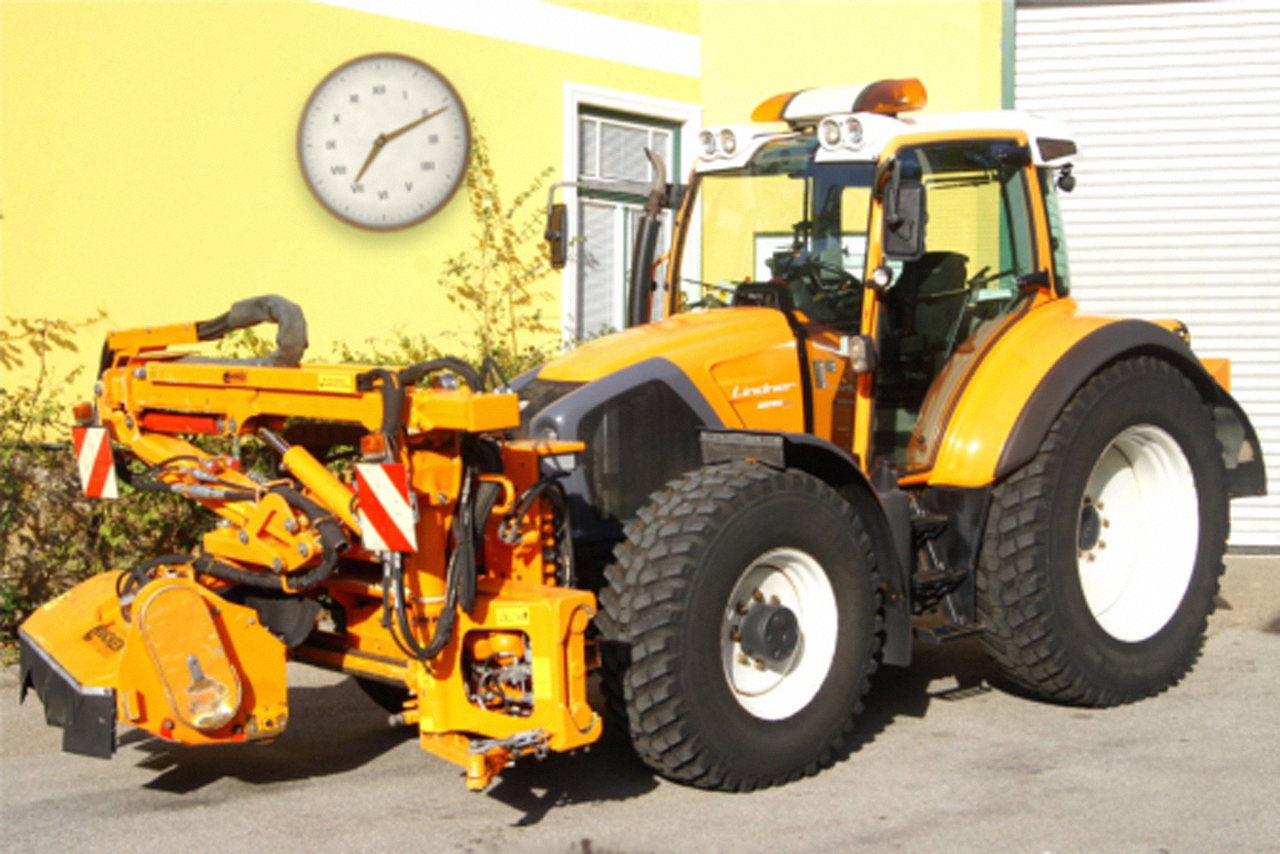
7:11
